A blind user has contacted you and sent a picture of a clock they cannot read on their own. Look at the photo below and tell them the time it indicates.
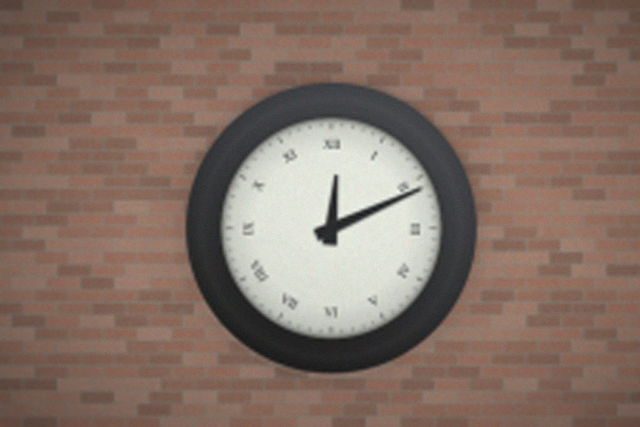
12:11
